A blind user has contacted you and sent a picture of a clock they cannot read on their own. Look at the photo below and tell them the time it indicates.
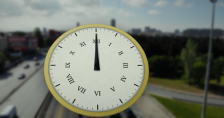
12:00
